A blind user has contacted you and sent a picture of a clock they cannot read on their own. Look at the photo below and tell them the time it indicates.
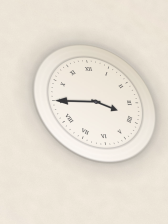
3:45
